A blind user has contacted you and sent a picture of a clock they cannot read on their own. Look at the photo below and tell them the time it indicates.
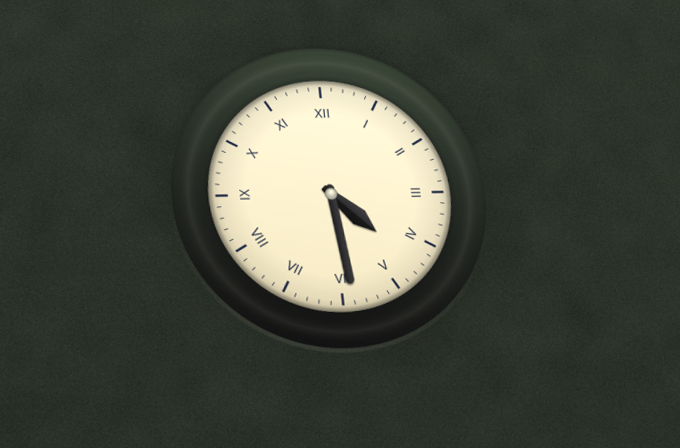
4:29
